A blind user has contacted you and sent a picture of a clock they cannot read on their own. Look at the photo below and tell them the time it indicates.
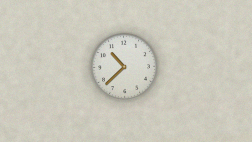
10:38
